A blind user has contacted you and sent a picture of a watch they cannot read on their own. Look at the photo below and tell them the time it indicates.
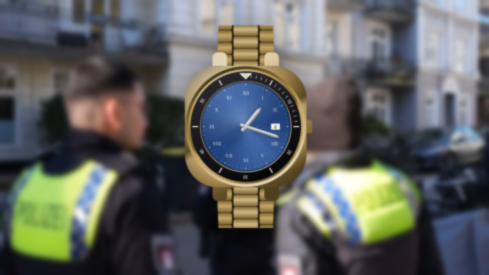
1:18
